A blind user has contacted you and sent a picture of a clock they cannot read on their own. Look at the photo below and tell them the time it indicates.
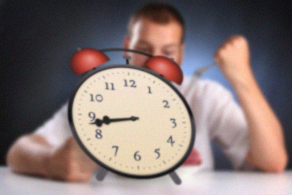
8:43
